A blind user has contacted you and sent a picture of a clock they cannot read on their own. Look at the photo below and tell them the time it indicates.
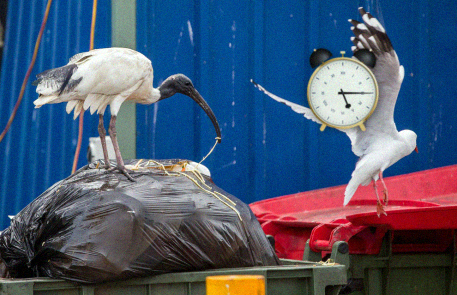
5:15
